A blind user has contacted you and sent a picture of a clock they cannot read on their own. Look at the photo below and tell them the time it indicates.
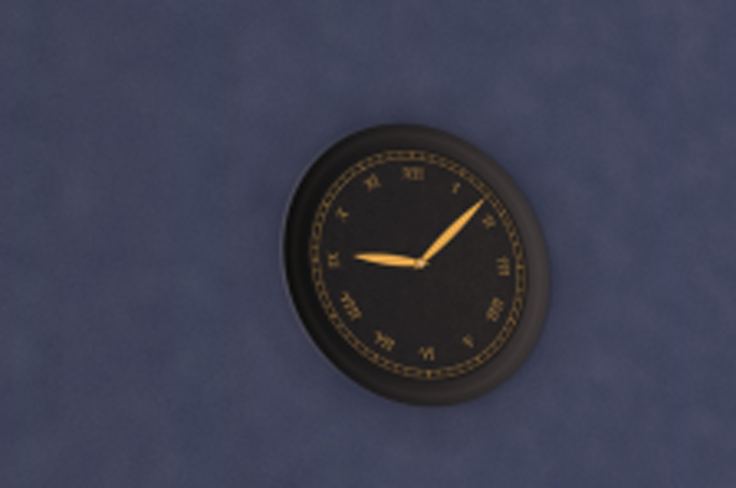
9:08
